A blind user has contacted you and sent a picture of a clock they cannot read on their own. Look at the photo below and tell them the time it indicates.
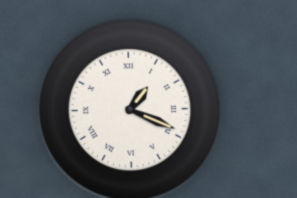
1:19
